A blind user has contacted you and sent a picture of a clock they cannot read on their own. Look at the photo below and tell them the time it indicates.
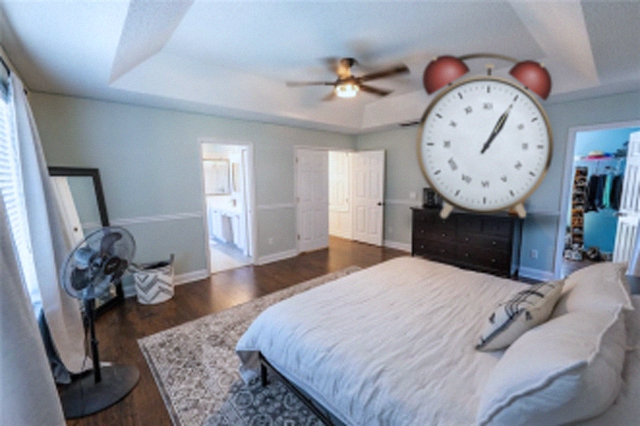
1:05
